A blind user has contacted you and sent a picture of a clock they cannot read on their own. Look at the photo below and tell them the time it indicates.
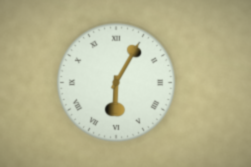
6:05
